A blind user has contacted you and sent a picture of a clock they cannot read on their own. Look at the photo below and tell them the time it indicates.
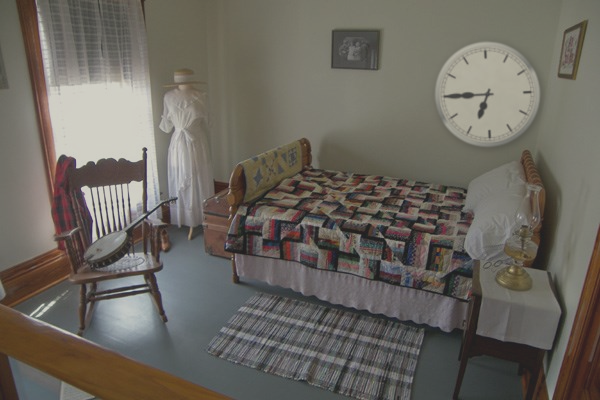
6:45
